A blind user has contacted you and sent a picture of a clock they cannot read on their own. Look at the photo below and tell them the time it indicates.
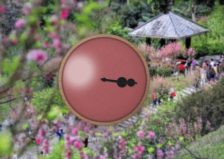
3:16
